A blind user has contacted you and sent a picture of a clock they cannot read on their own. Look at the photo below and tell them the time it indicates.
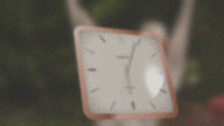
6:04
